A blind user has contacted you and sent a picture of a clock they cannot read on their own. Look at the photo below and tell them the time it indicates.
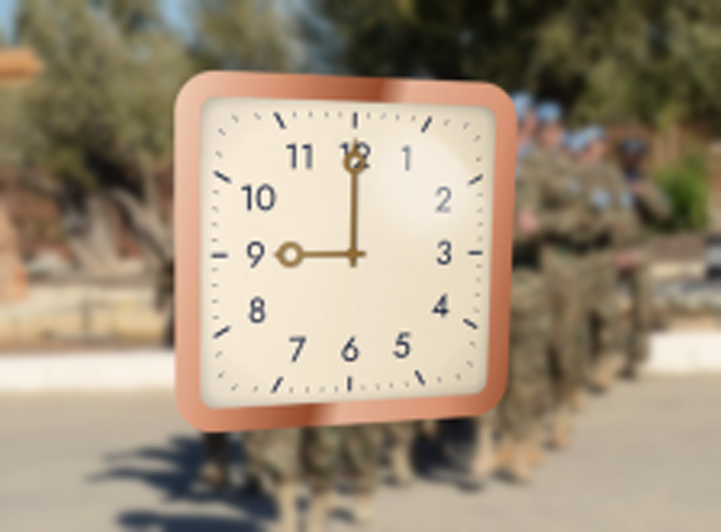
9:00
